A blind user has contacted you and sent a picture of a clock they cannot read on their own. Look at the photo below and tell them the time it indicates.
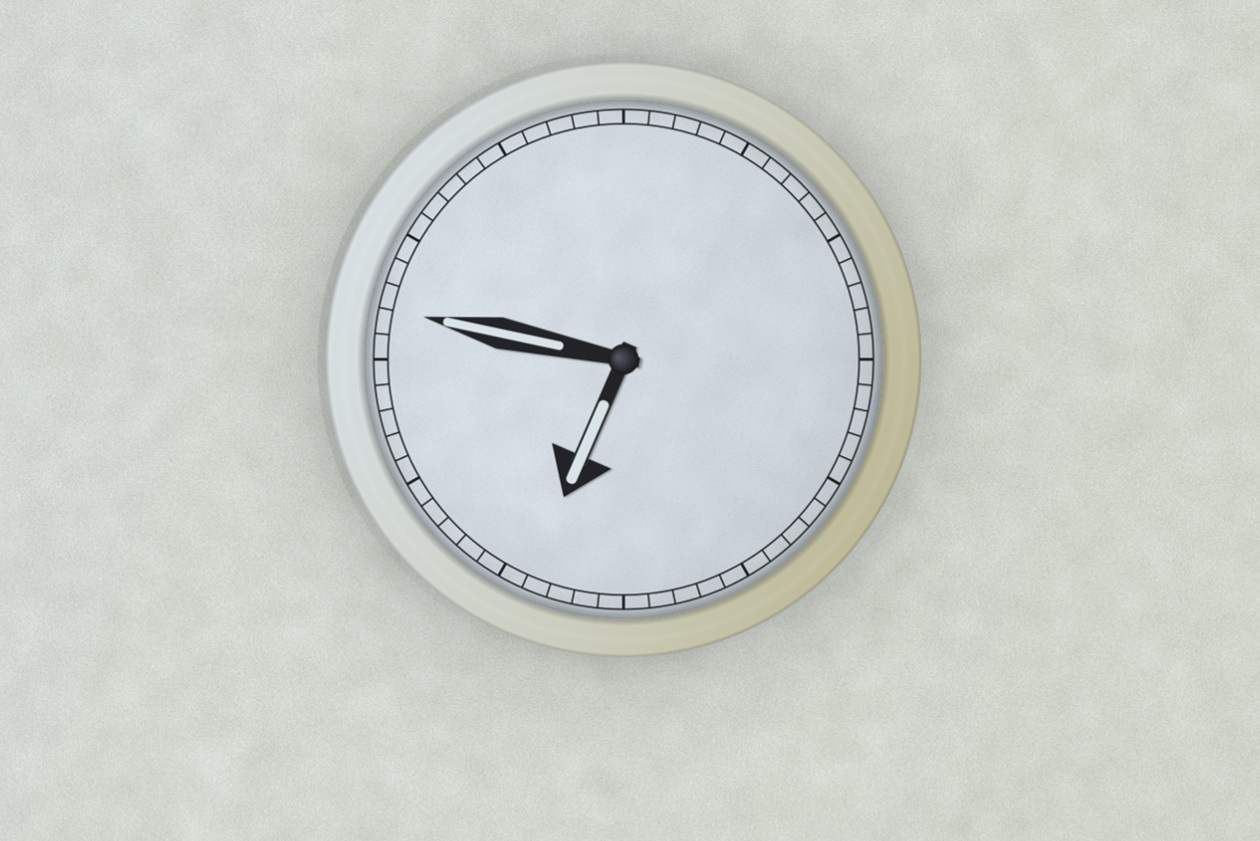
6:47
